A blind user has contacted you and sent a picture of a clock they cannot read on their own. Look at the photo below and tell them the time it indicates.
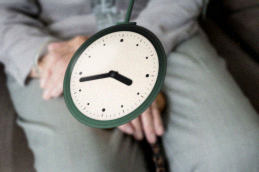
3:43
